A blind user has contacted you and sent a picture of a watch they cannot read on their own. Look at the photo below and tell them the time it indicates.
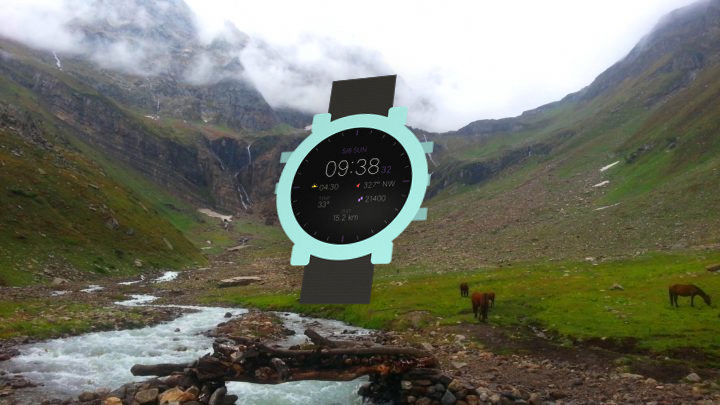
9:38:32
